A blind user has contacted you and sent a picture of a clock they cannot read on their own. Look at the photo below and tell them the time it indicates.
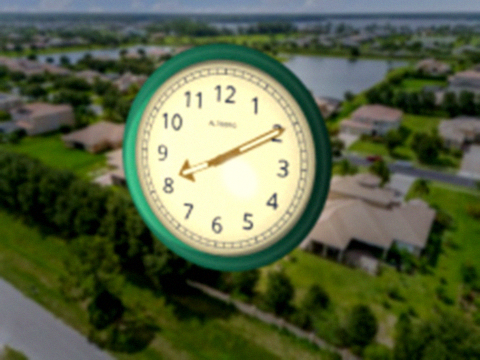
8:10
